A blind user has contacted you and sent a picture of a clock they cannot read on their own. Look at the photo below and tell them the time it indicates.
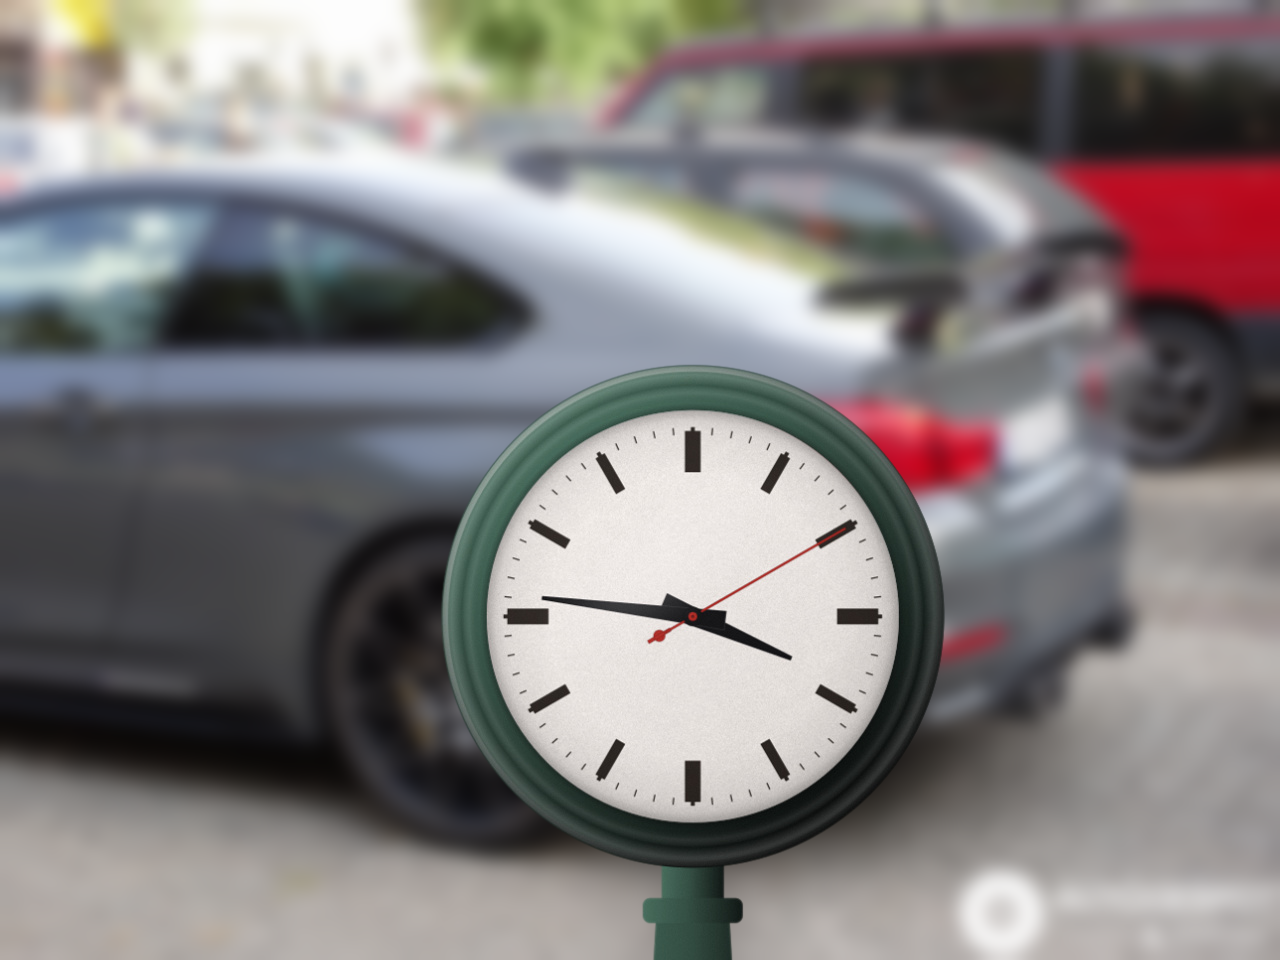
3:46:10
